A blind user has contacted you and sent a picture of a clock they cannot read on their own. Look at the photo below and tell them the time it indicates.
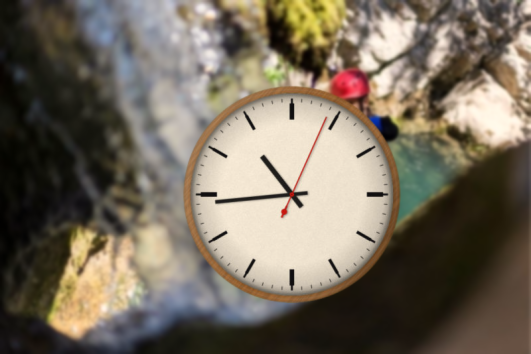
10:44:04
